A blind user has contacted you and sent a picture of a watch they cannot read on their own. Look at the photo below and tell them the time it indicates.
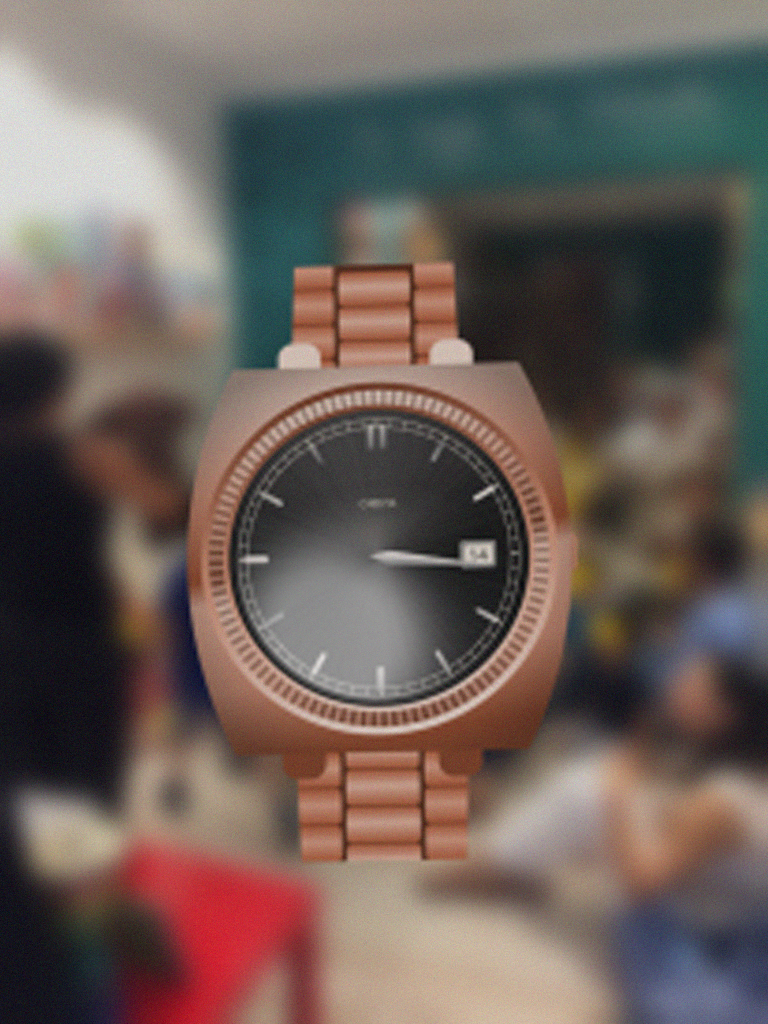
3:16
